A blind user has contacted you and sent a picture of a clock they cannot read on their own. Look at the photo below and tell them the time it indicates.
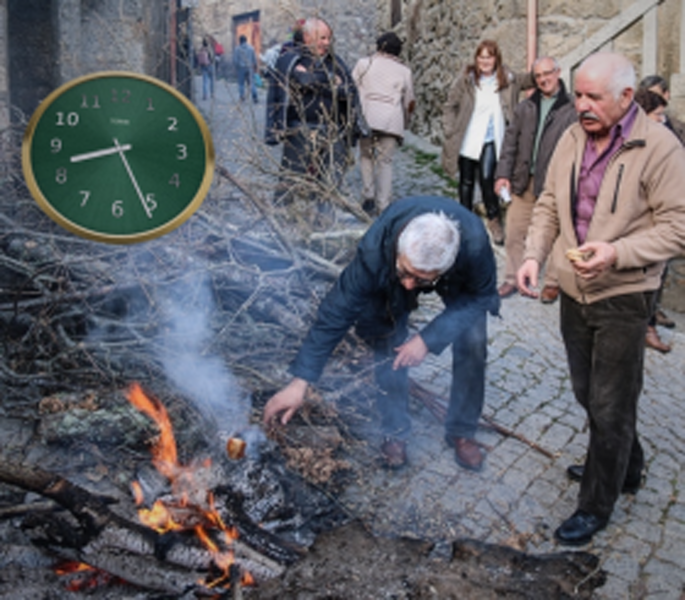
8:26
